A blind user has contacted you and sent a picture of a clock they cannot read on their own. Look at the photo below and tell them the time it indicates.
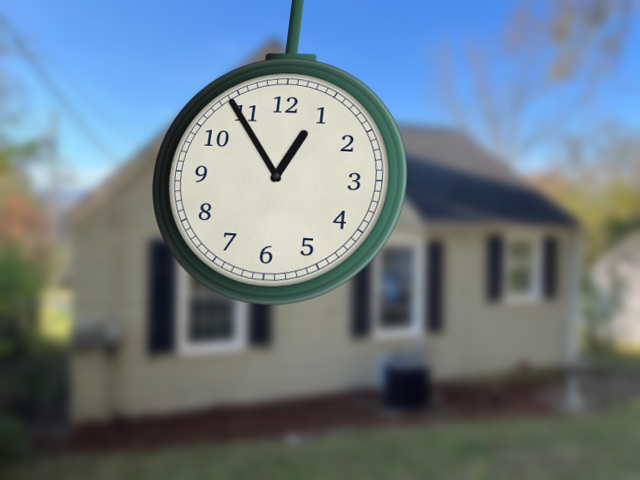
12:54
